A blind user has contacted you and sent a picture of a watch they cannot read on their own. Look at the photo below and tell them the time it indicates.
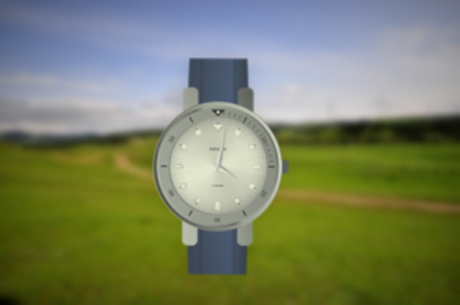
4:02
